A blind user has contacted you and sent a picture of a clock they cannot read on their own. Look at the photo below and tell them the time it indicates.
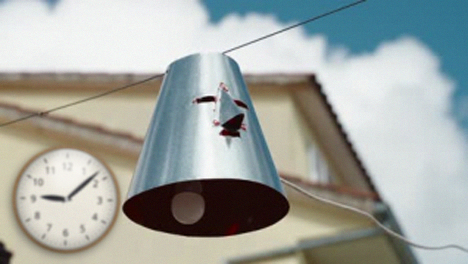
9:08
